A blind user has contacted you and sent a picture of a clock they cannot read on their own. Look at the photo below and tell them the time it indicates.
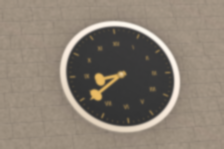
8:39
